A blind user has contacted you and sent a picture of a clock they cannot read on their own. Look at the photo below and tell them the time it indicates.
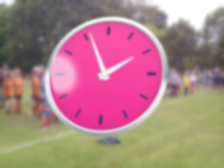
1:56
